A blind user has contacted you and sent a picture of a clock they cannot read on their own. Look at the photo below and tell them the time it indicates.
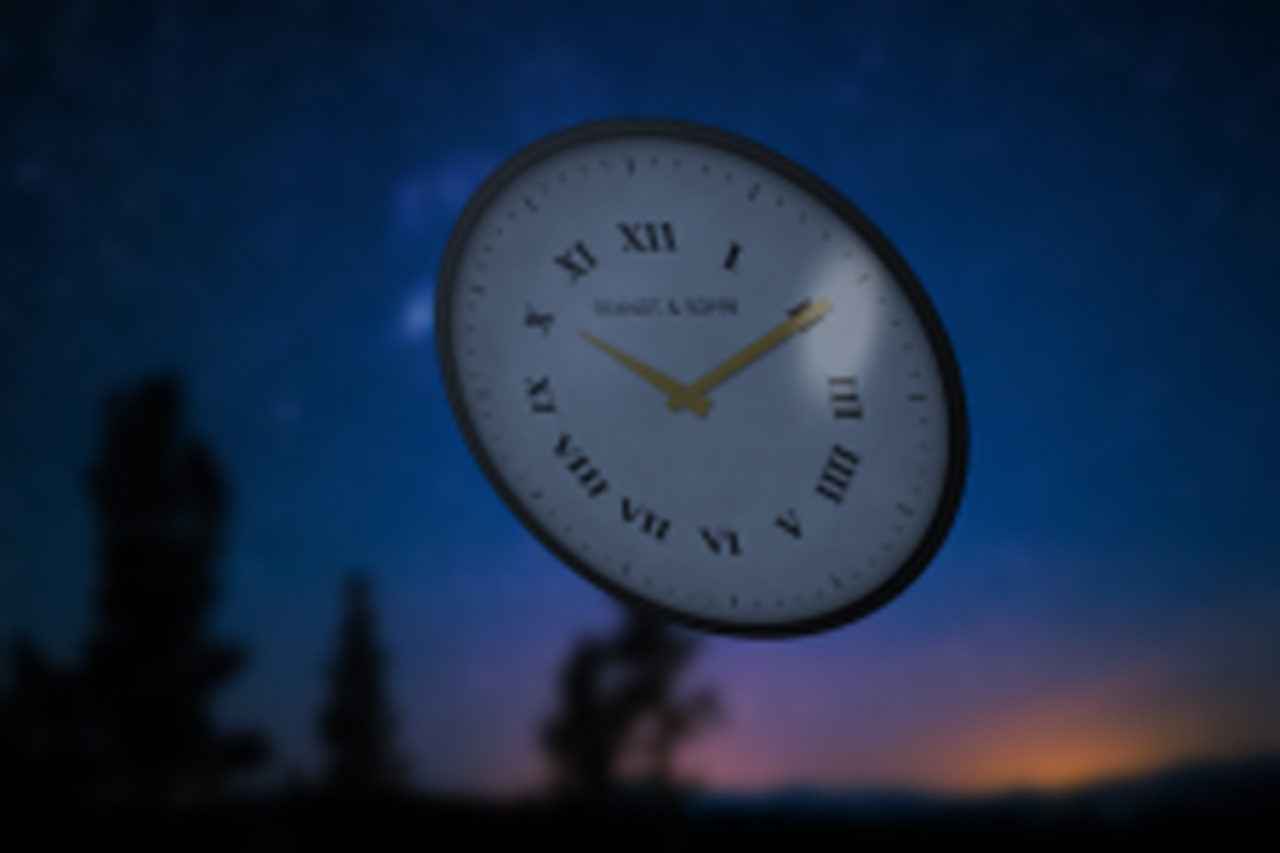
10:10
